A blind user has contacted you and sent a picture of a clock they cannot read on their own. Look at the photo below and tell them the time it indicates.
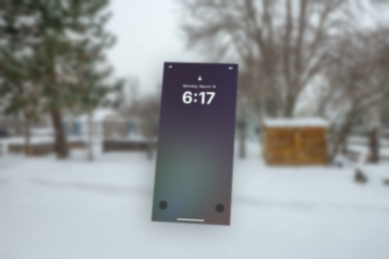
6:17
